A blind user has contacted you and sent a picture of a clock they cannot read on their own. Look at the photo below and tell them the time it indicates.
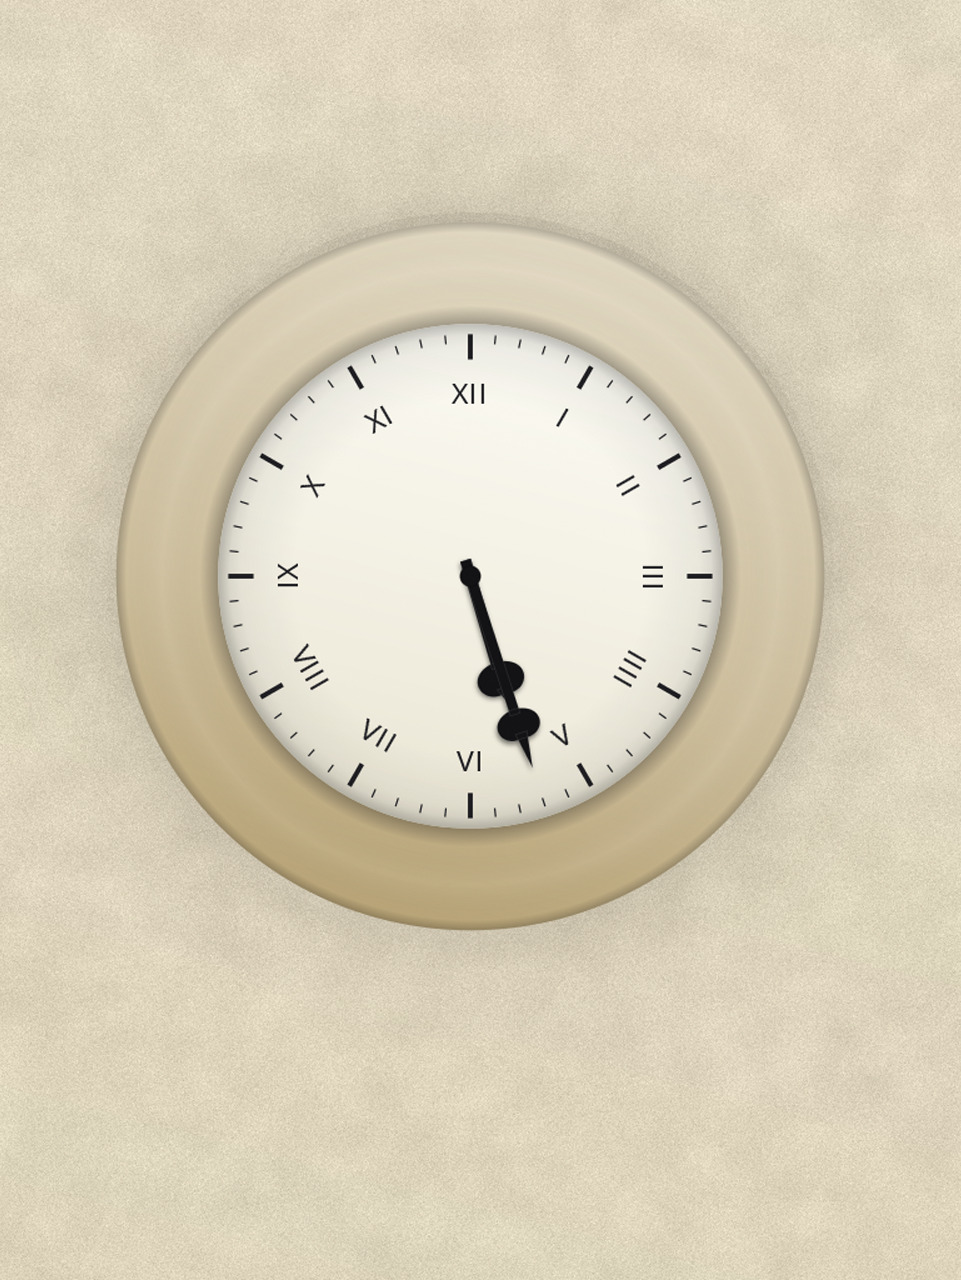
5:27
